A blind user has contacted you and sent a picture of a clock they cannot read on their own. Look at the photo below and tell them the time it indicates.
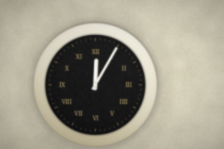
12:05
